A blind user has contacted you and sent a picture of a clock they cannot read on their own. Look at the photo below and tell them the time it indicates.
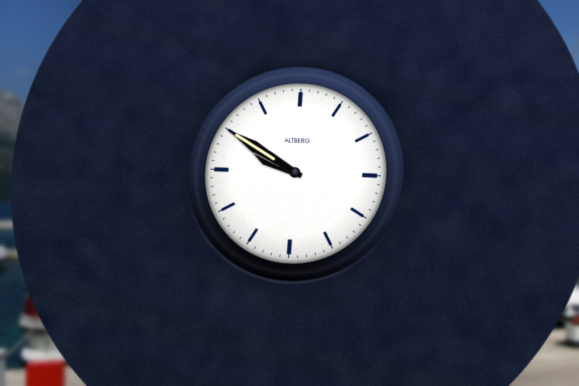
9:50
